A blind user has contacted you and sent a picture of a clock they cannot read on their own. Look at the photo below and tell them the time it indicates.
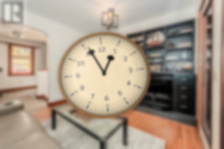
12:56
